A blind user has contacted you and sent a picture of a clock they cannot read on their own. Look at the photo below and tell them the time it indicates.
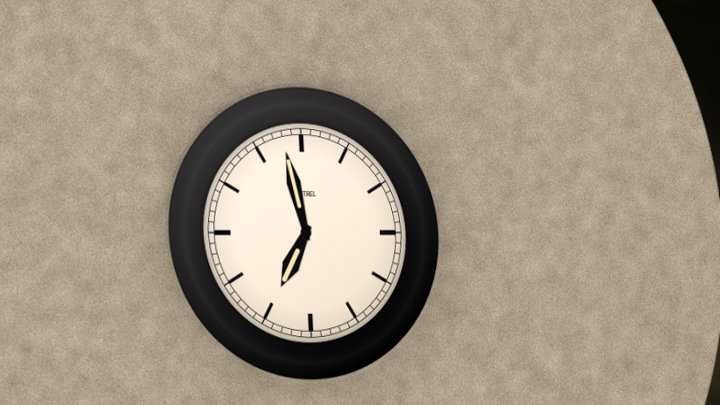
6:58
